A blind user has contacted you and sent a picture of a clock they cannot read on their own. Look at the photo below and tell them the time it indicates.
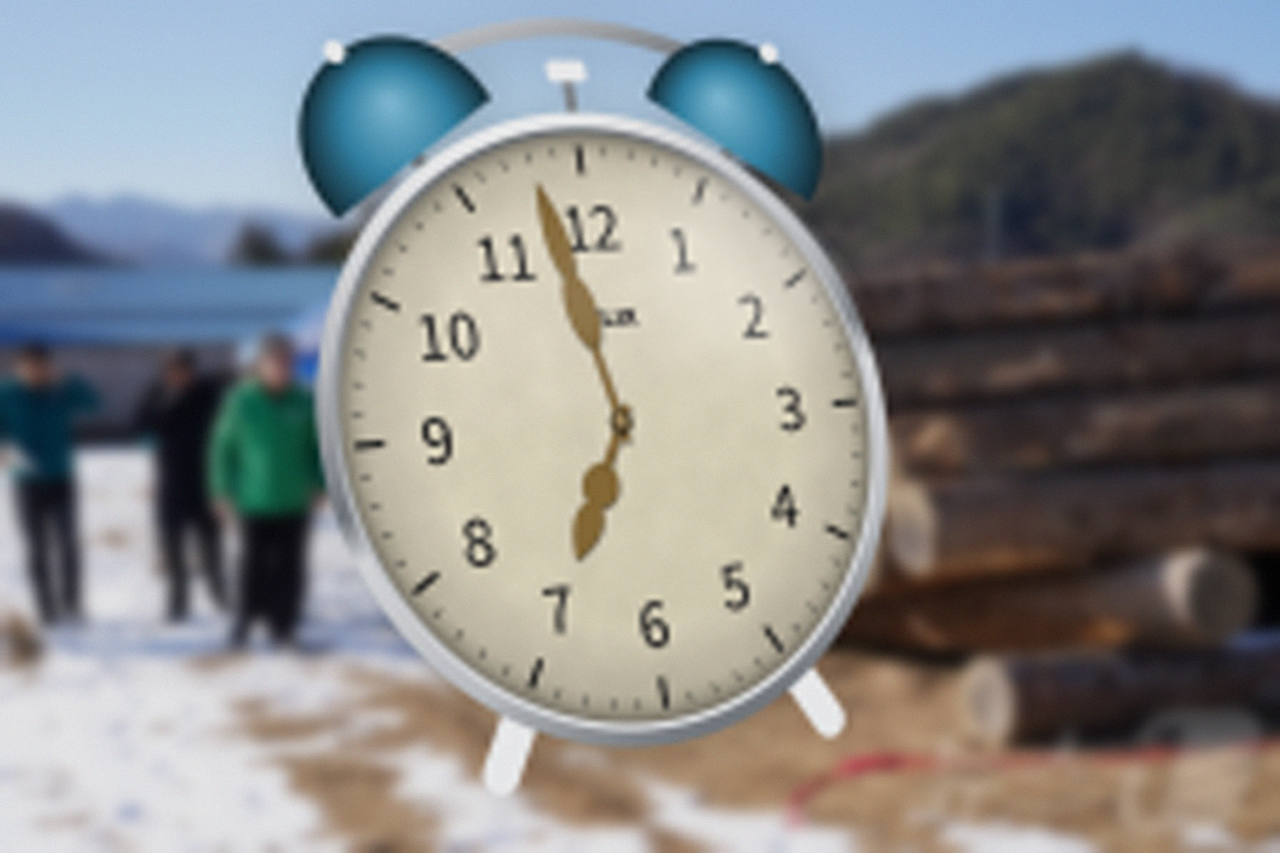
6:58
